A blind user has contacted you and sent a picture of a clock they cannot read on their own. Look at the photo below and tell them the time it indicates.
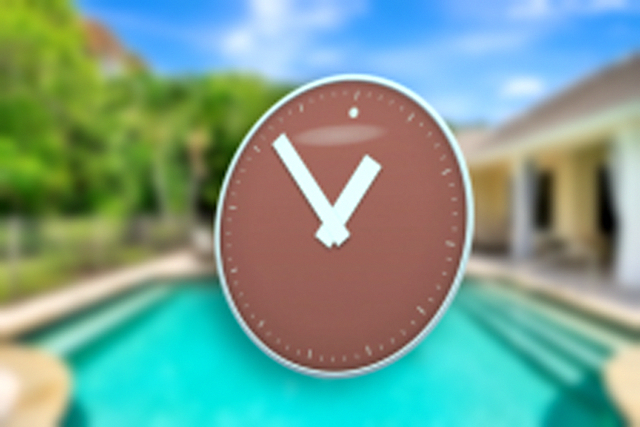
12:52
